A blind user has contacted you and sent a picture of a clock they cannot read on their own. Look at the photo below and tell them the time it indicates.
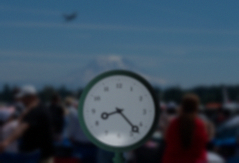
8:23
